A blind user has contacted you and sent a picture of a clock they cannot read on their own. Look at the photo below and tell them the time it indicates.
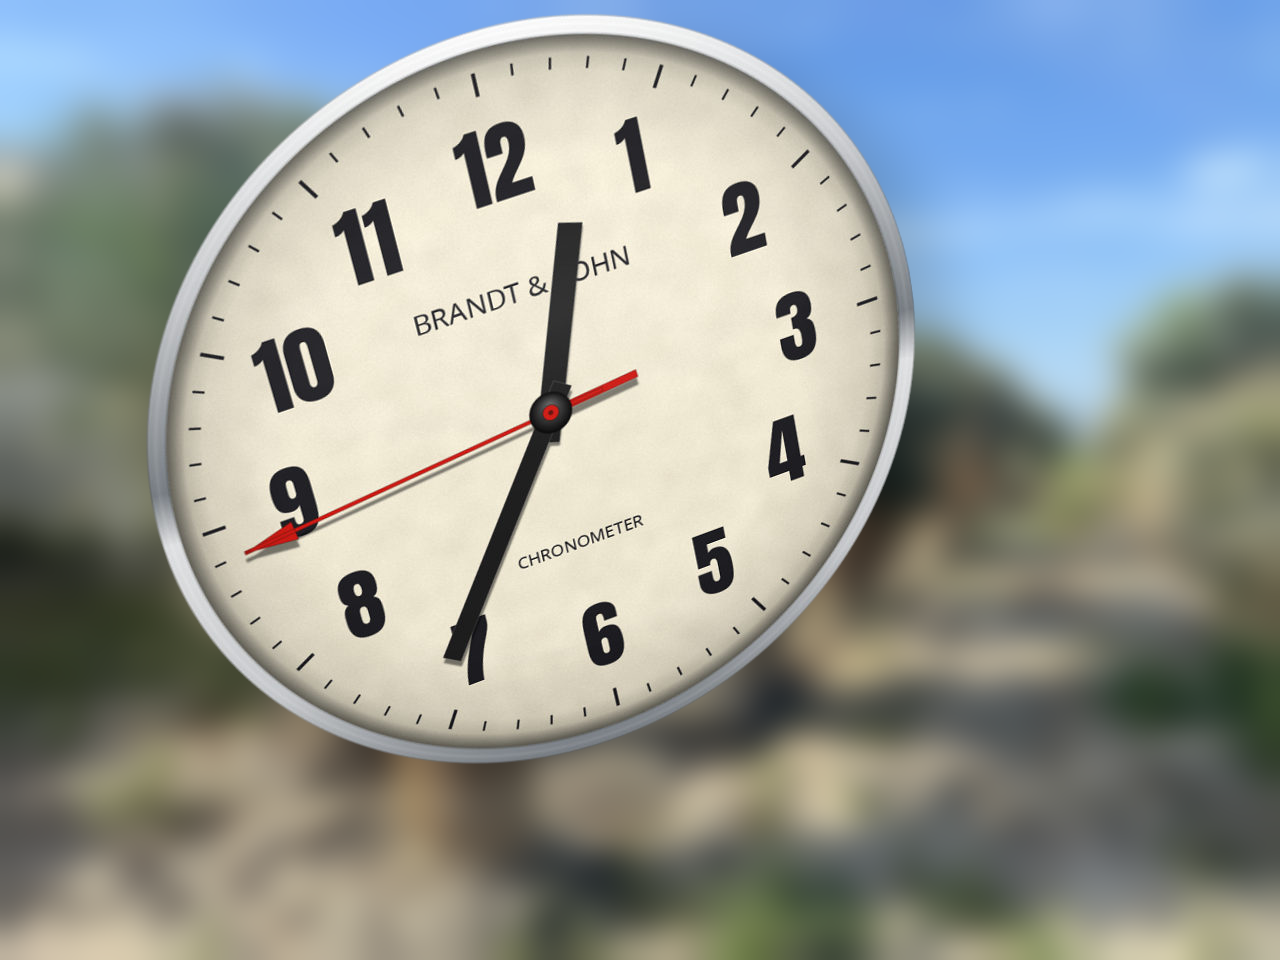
12:35:44
